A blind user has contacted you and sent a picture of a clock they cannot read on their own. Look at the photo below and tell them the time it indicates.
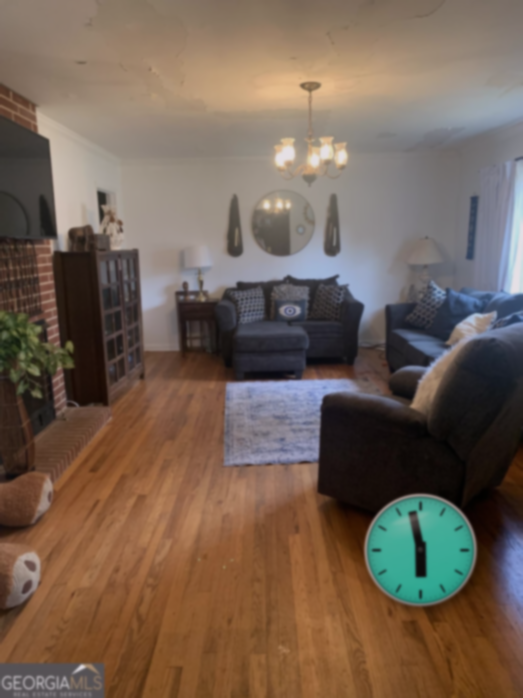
5:58
